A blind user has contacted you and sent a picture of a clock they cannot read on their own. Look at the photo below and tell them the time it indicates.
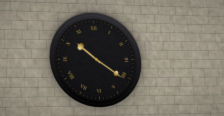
10:21
